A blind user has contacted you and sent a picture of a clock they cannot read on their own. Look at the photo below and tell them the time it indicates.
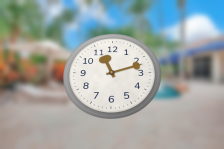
11:12
